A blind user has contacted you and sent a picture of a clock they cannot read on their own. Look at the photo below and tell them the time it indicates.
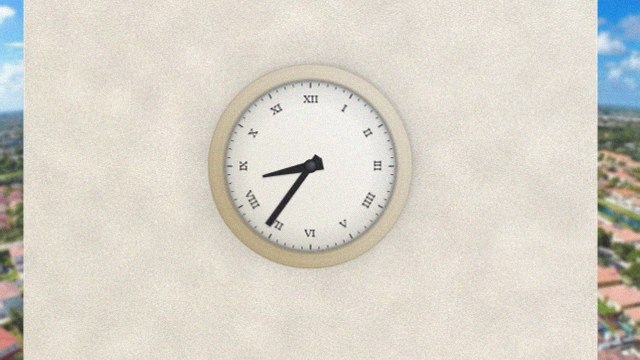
8:36
